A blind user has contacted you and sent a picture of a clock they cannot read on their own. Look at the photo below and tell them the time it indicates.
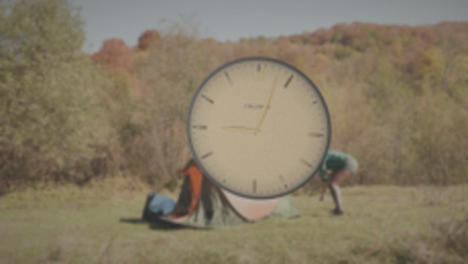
9:03
